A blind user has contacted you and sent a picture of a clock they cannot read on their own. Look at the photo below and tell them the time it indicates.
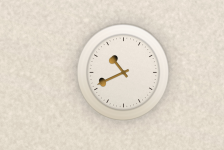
10:41
